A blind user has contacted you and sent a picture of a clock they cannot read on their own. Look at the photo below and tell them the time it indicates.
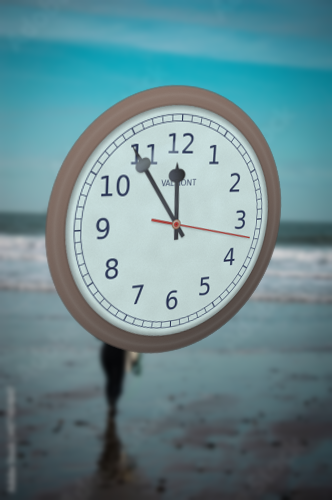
11:54:17
